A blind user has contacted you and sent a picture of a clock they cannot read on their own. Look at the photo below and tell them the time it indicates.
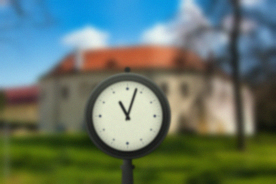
11:03
